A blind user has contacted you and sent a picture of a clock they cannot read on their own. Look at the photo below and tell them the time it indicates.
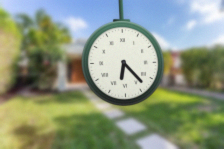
6:23
